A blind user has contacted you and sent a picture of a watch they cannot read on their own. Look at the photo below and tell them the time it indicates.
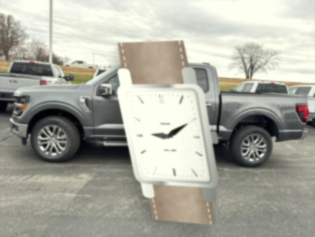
9:10
